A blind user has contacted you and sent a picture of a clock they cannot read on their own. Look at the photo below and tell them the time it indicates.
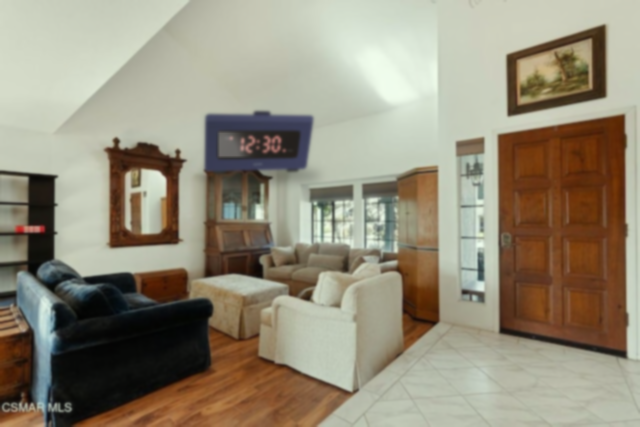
12:30
